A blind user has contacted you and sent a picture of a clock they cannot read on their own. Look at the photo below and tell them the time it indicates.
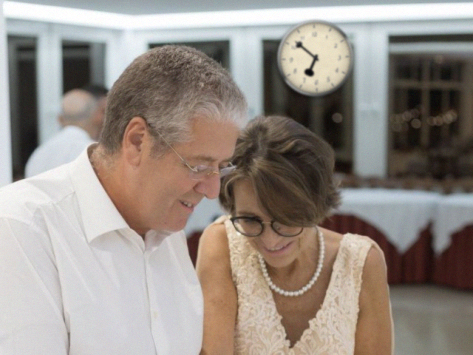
6:52
